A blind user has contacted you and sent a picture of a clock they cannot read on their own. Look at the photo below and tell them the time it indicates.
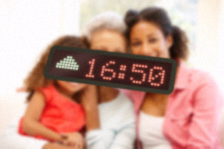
16:50
